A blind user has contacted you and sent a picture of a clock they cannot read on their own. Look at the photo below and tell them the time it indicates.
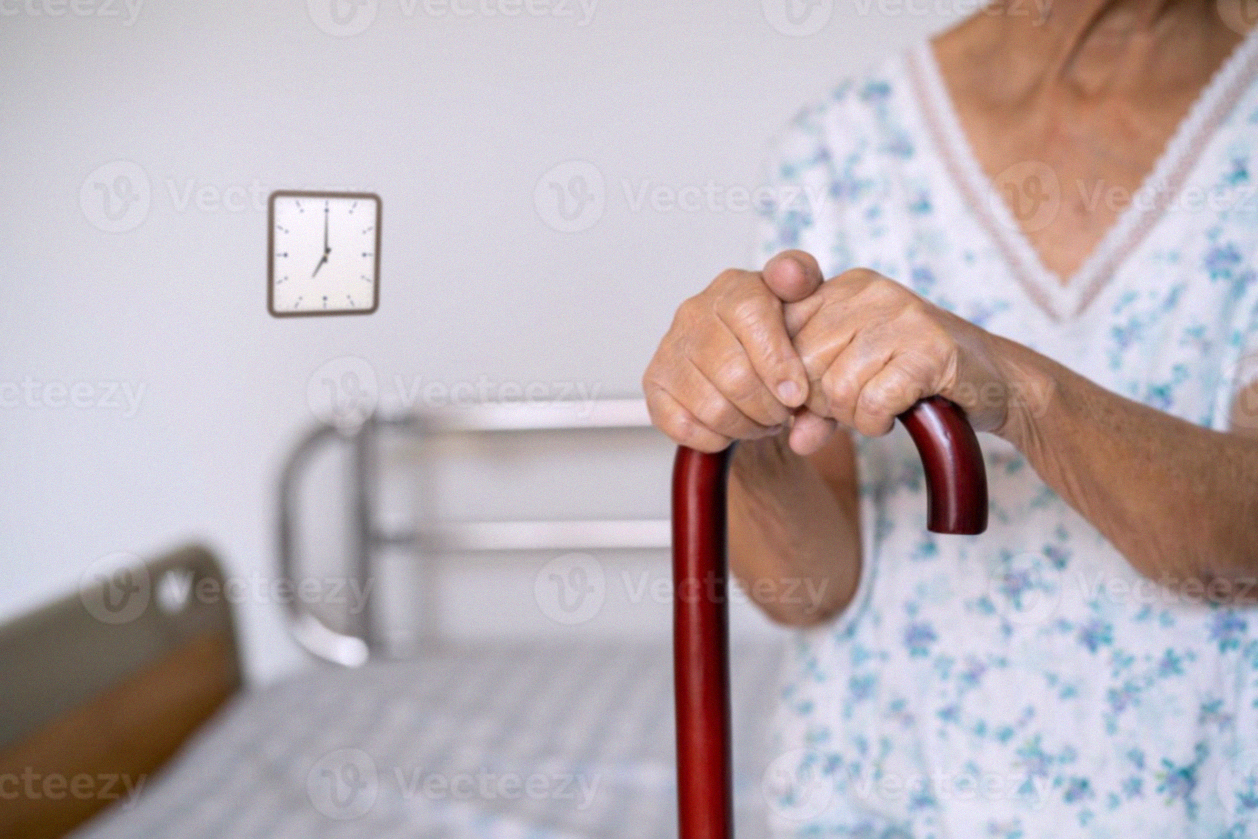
7:00
